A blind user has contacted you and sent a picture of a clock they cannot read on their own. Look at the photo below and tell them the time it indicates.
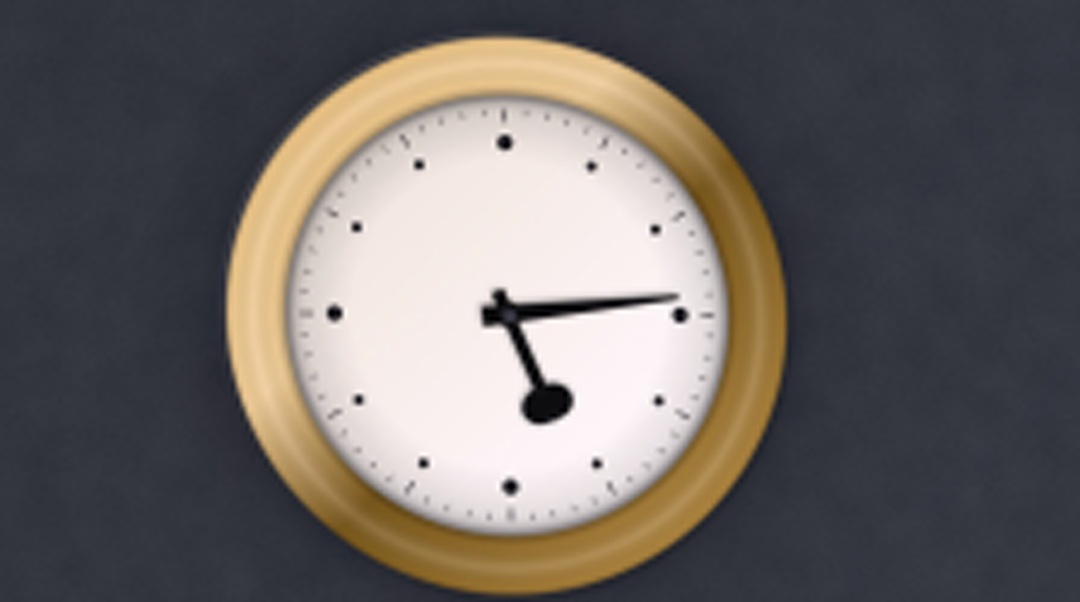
5:14
